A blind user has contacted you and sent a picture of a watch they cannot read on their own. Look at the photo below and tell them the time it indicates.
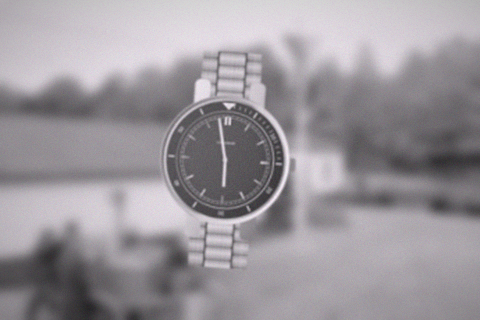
5:58
